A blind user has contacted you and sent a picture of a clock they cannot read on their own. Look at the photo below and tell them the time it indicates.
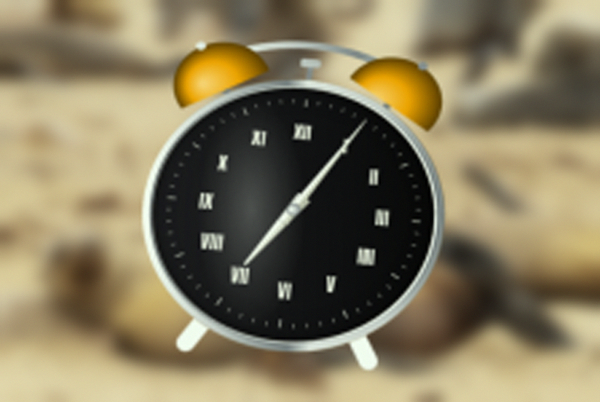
7:05
